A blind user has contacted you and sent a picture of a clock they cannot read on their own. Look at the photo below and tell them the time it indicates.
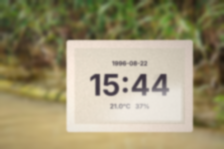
15:44
